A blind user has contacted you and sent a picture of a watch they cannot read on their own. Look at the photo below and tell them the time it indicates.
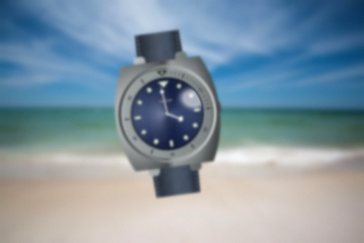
3:59
